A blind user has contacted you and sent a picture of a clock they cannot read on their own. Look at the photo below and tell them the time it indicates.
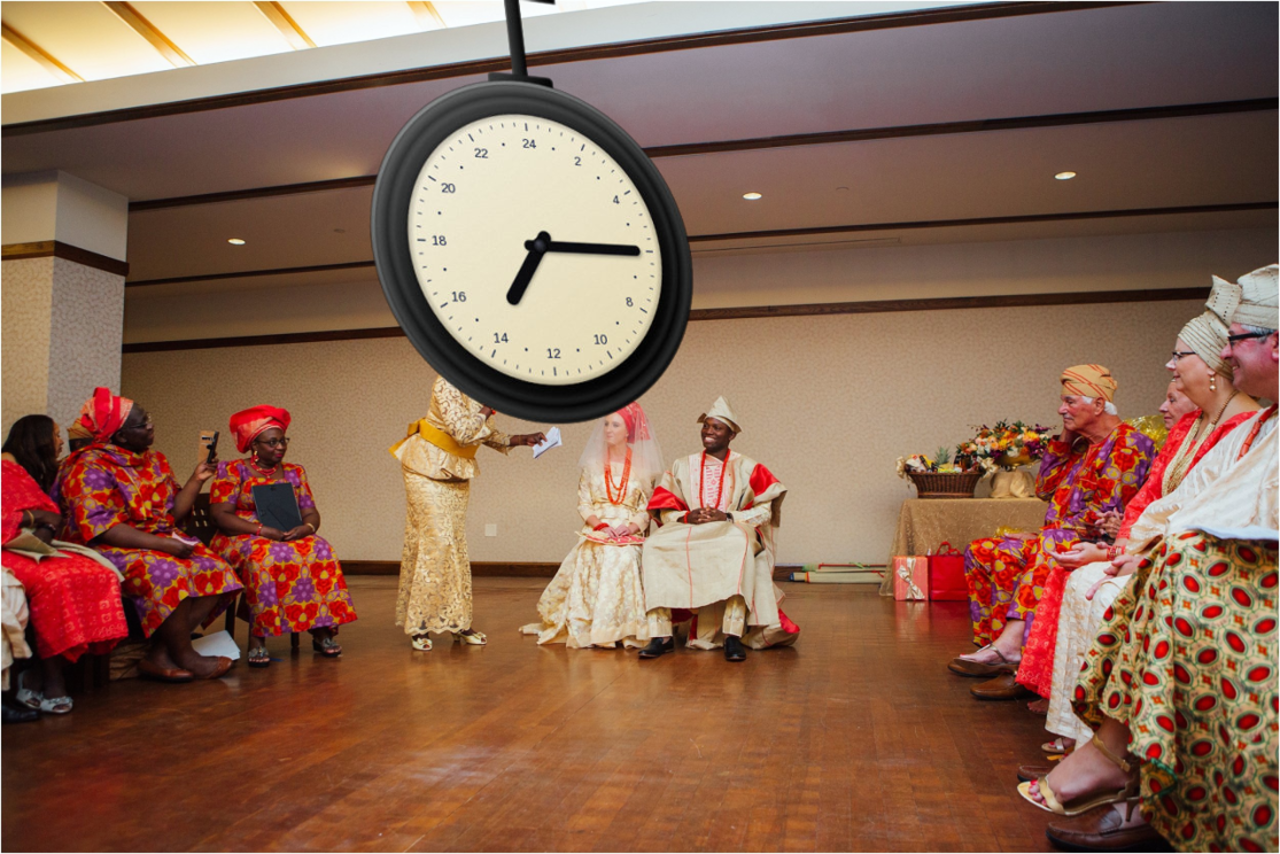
14:15
